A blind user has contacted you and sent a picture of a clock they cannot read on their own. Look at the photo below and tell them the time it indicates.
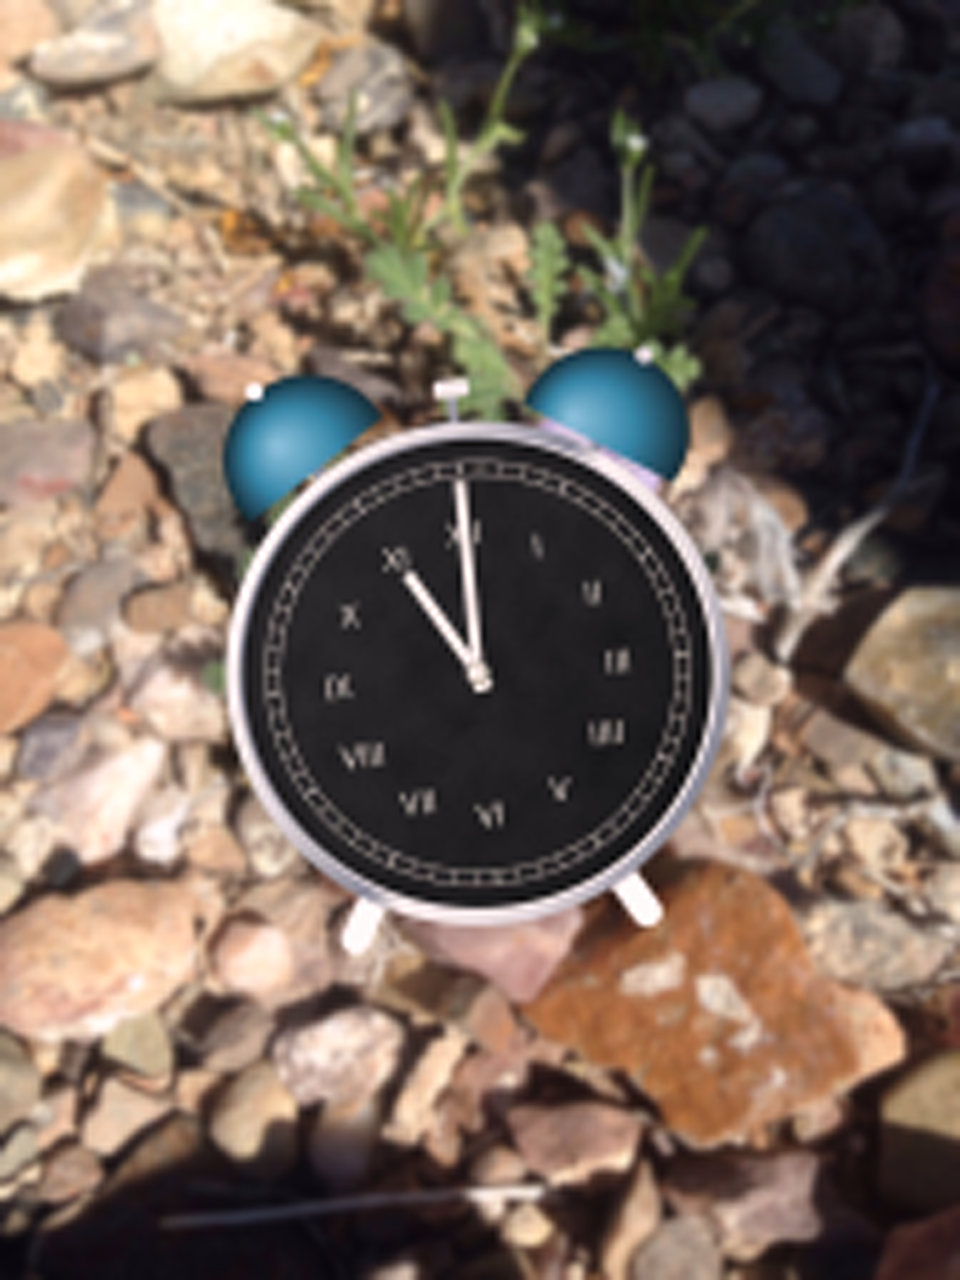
11:00
